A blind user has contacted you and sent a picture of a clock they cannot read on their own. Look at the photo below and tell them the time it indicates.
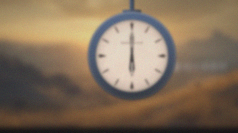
6:00
